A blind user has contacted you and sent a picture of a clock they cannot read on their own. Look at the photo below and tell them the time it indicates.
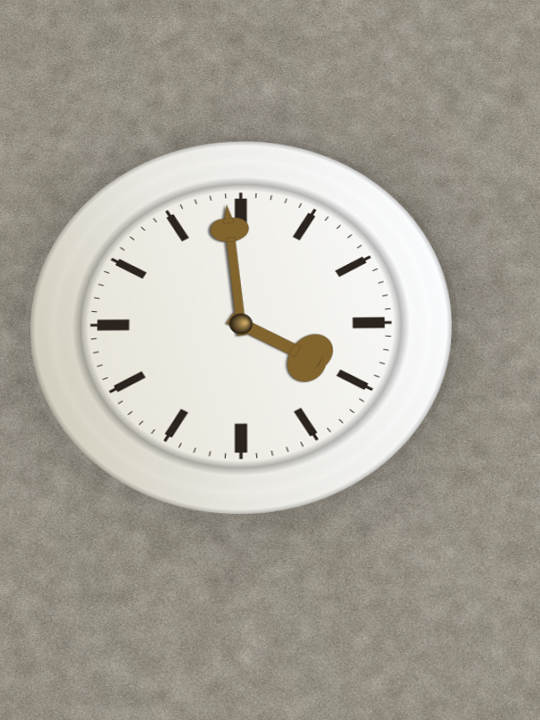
3:59
